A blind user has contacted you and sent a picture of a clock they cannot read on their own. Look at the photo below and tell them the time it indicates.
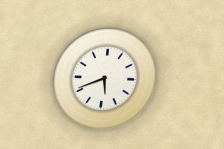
5:41
